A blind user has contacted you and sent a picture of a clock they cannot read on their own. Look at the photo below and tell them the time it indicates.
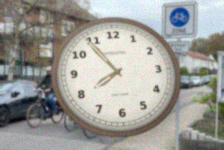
7:54
